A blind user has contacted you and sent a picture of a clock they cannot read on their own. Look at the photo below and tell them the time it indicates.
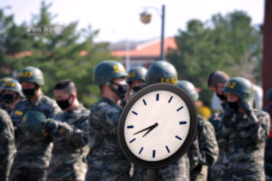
7:42
